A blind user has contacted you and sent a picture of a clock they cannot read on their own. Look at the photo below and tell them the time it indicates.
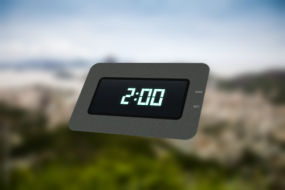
2:00
